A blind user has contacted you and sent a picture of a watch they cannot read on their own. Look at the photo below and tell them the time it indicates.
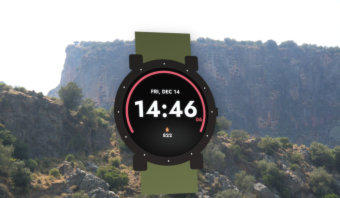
14:46
